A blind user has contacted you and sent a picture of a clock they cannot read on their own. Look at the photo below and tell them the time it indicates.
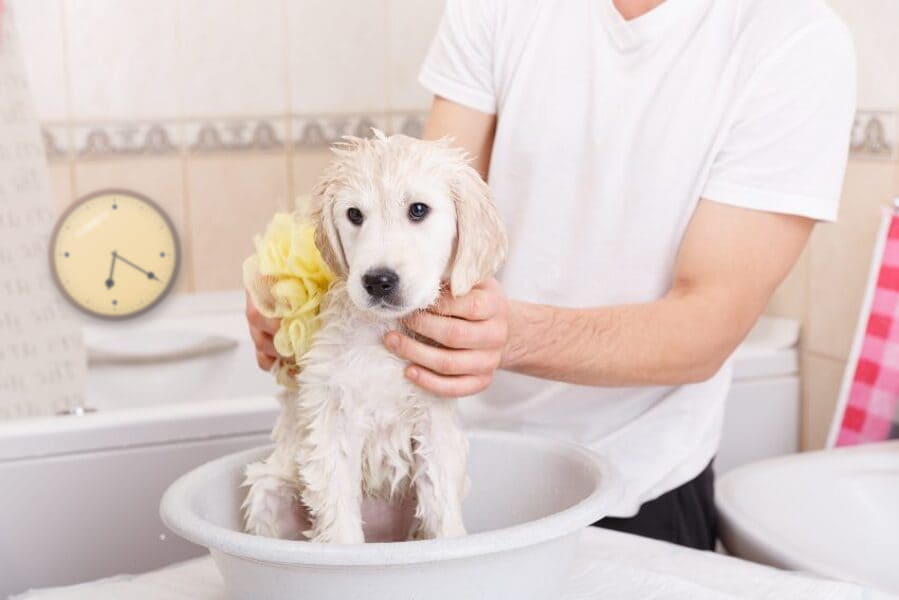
6:20
